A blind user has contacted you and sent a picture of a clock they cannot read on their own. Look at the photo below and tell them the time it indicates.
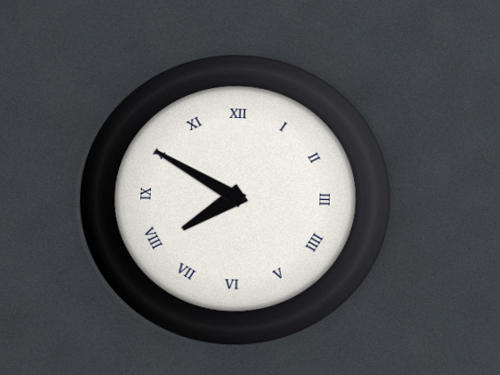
7:50
